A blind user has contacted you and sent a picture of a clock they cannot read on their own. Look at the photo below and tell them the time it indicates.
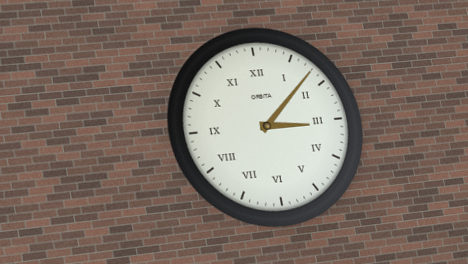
3:08
